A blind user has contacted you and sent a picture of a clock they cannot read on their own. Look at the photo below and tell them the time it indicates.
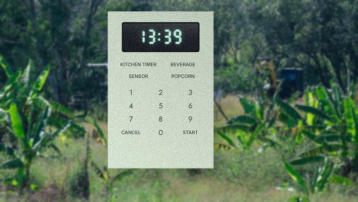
13:39
